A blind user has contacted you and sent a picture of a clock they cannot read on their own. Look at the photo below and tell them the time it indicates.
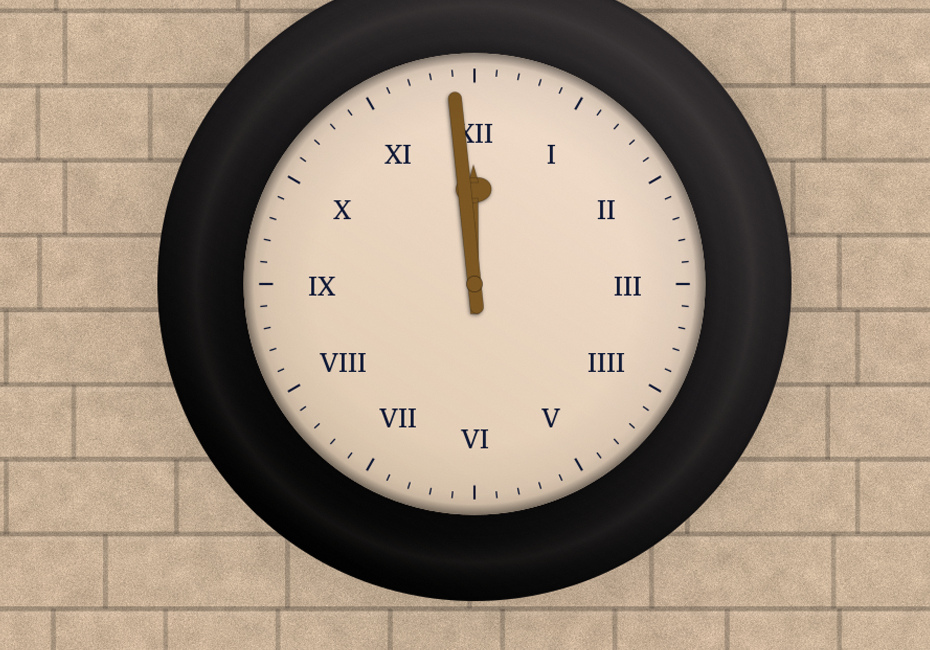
11:59
